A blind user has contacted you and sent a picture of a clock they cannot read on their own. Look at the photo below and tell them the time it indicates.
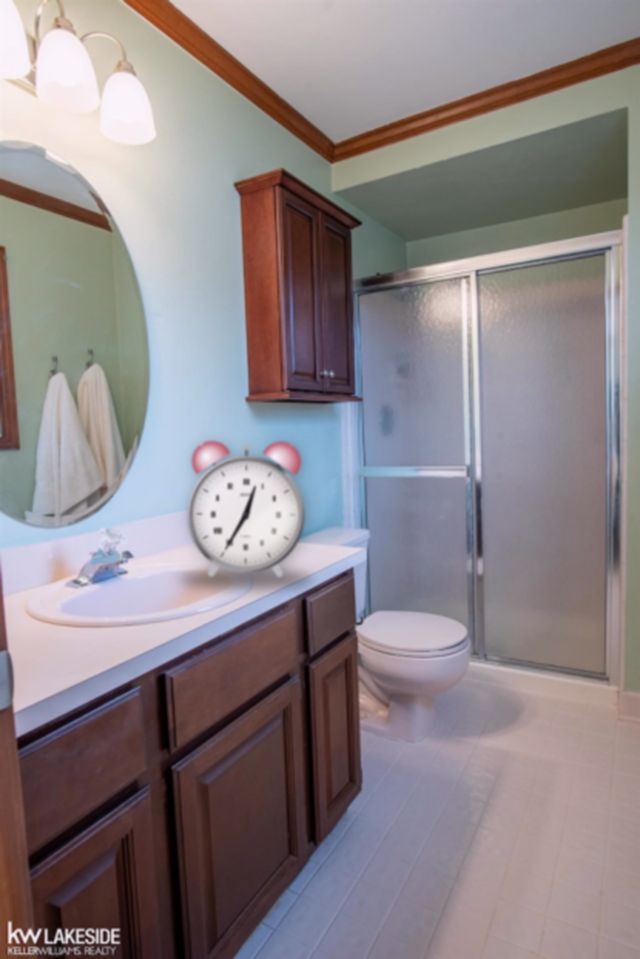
12:35
